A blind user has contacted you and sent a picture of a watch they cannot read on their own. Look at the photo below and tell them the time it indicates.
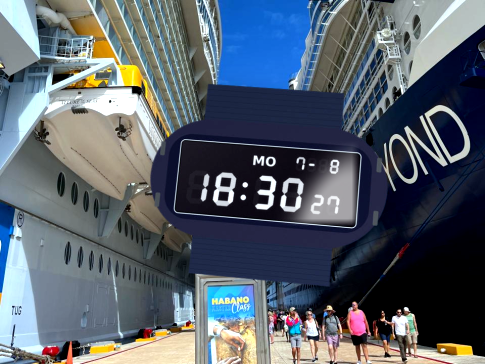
18:30:27
